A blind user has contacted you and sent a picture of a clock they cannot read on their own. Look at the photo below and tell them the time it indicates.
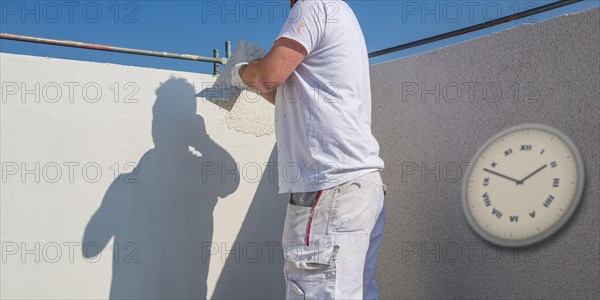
1:48
